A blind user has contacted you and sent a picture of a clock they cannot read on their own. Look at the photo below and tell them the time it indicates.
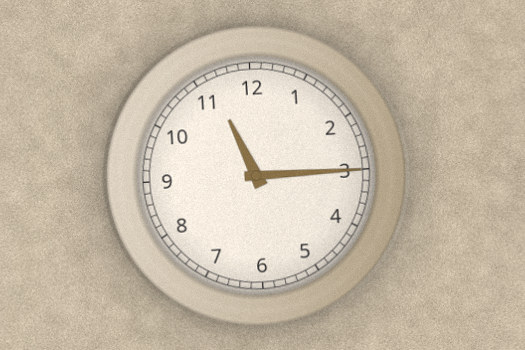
11:15
